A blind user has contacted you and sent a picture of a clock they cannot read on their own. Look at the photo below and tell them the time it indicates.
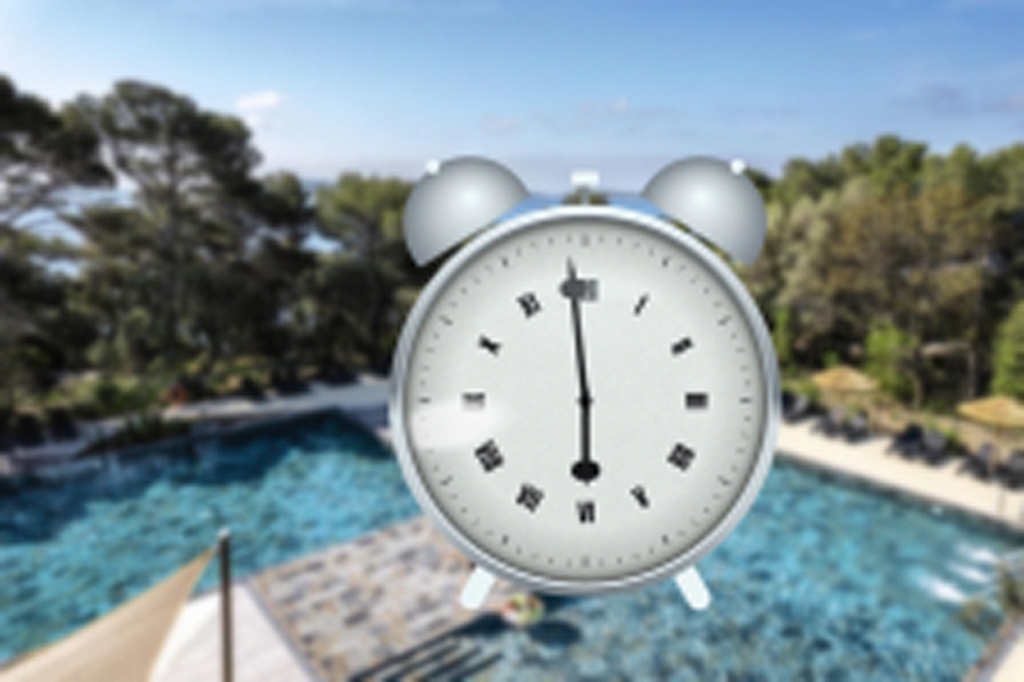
5:59
